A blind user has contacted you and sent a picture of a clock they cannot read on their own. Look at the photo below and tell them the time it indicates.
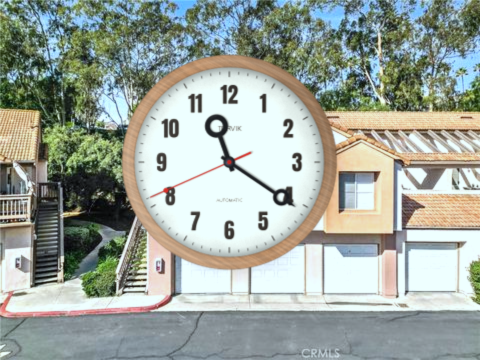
11:20:41
